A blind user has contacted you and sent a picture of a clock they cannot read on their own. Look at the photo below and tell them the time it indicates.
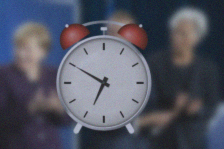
6:50
